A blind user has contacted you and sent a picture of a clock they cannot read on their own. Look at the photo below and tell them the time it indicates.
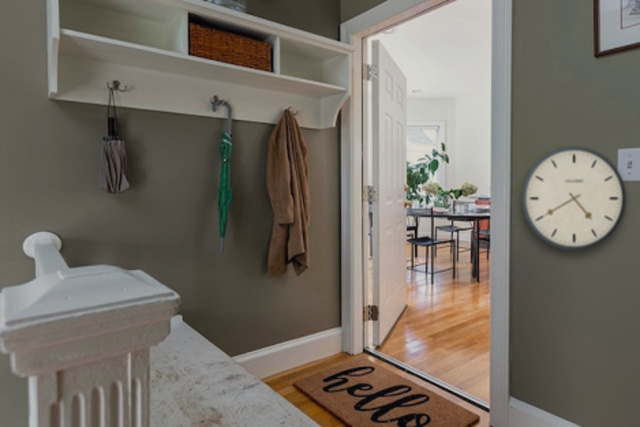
4:40
